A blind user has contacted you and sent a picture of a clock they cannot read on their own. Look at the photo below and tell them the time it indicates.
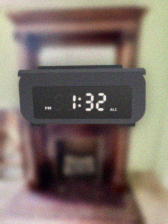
1:32
